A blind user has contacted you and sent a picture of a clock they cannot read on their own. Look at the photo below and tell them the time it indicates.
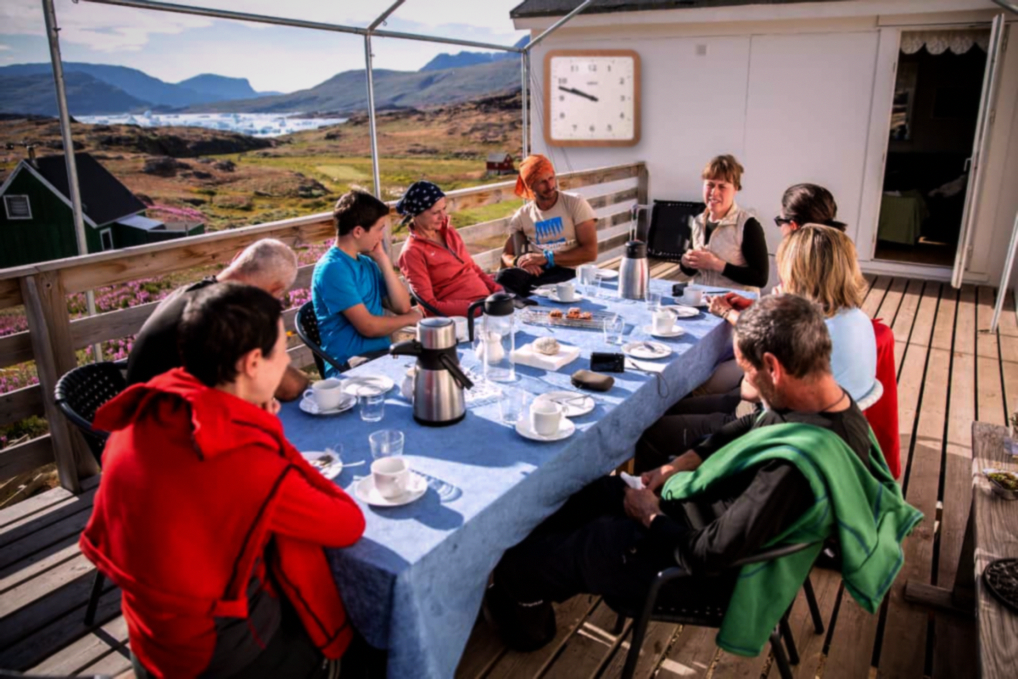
9:48
